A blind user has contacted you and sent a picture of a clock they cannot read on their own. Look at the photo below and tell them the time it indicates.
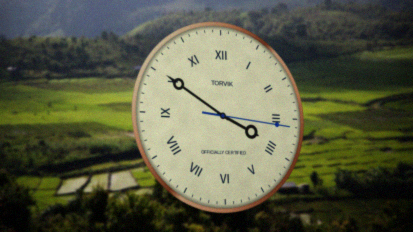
3:50:16
